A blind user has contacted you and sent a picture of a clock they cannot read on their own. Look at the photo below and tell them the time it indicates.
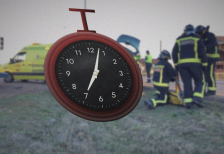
7:03
